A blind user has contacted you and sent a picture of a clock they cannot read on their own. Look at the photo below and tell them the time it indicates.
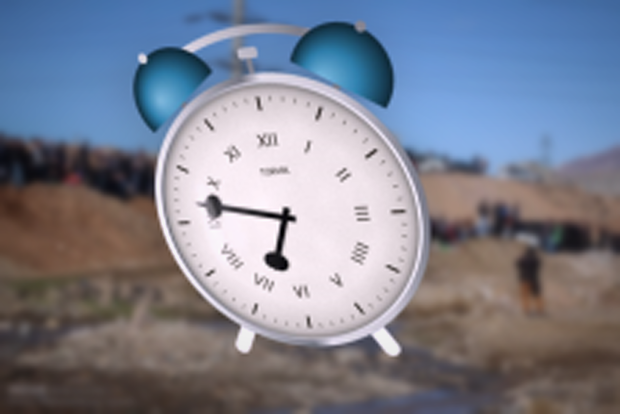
6:47
